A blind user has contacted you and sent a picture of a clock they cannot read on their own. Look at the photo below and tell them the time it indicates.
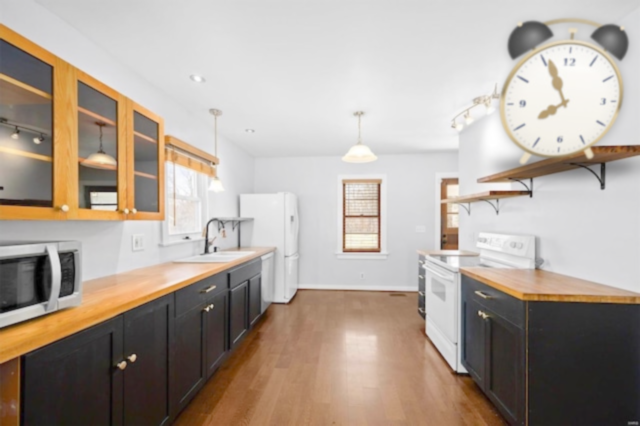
7:56
